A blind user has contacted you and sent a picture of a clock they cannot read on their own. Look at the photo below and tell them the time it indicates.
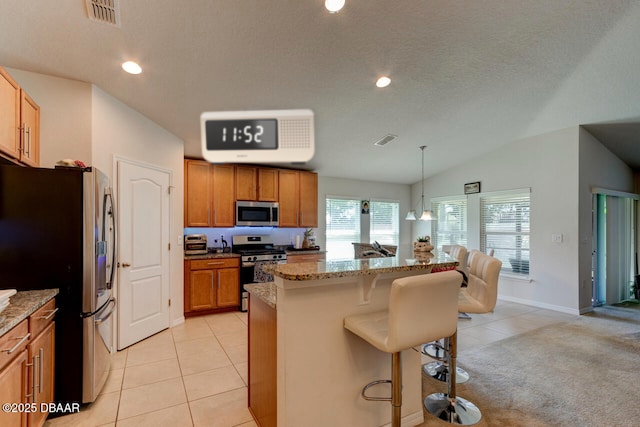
11:52
